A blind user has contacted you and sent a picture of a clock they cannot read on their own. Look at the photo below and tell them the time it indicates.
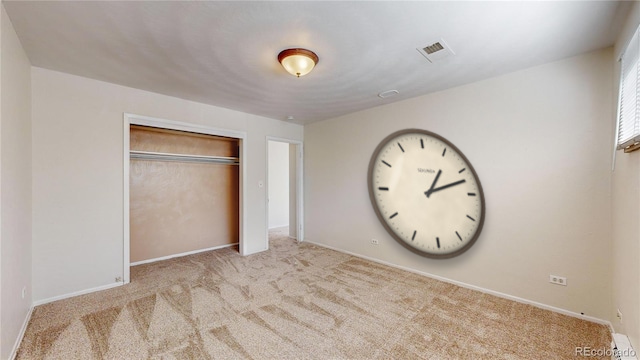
1:12
